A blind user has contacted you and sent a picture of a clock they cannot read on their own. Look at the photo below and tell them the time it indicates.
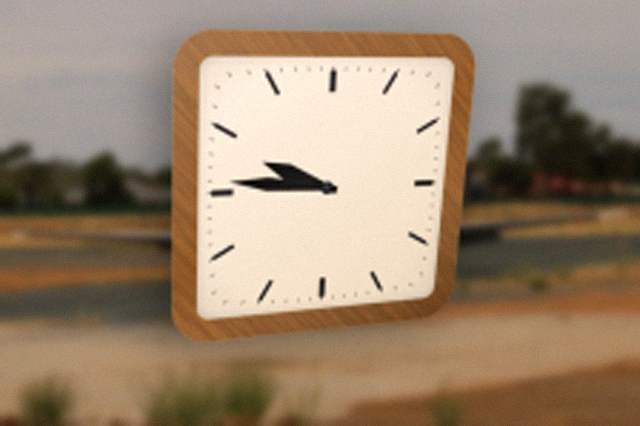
9:46
